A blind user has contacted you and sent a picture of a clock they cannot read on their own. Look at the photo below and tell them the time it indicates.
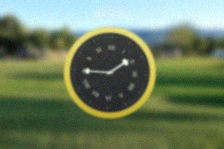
1:45
